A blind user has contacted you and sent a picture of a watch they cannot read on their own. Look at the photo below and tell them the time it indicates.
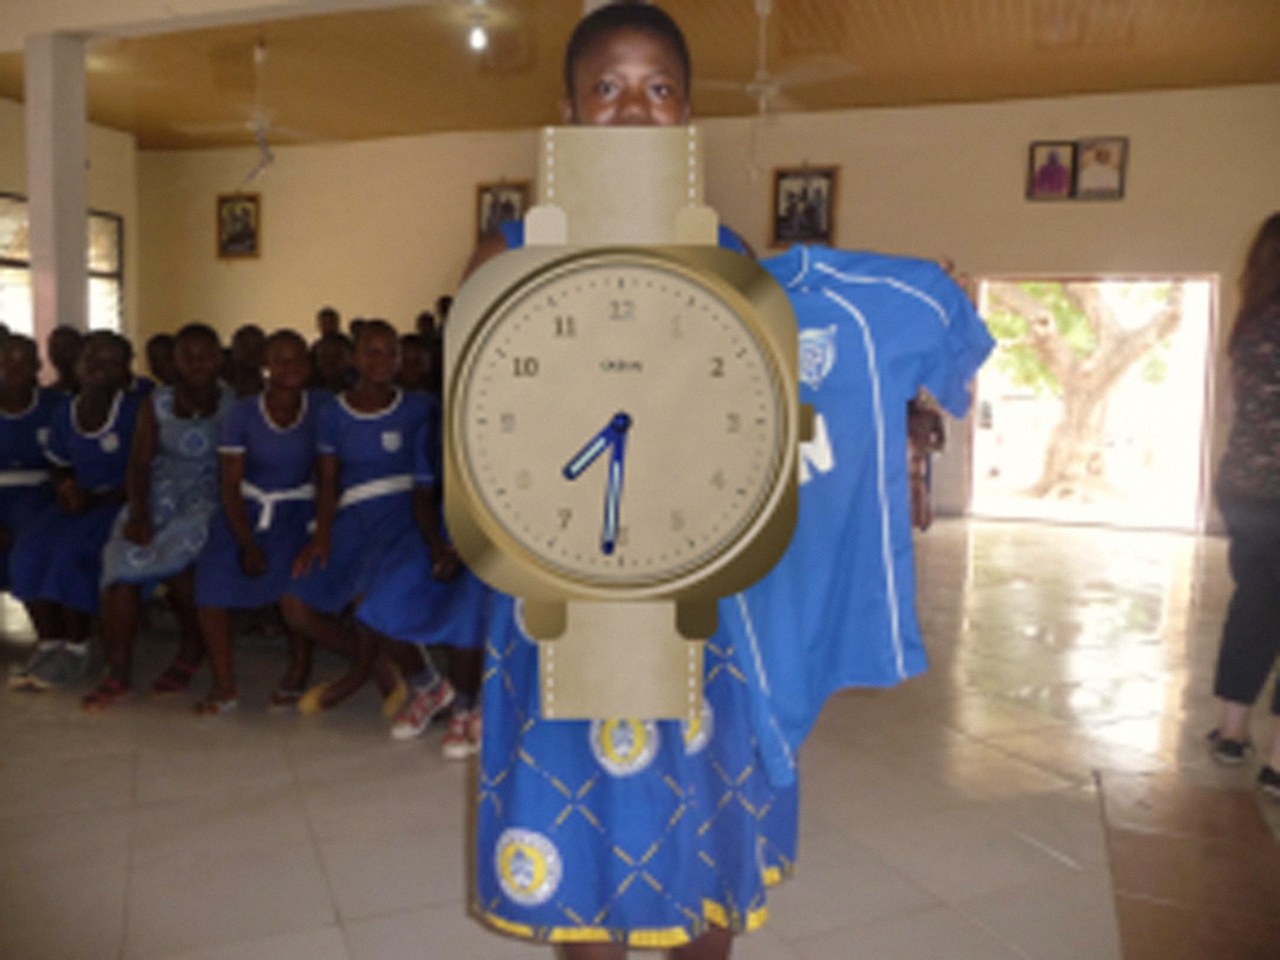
7:31
